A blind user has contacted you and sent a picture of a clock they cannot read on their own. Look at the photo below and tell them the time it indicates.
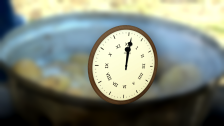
12:01
